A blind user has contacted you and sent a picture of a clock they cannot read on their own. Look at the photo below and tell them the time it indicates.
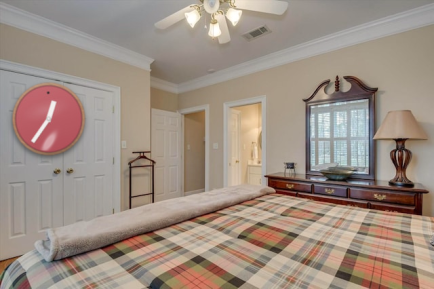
12:36
